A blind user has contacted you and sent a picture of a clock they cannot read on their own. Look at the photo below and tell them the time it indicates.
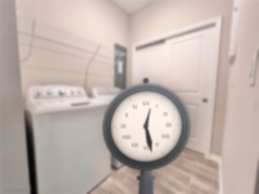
12:28
